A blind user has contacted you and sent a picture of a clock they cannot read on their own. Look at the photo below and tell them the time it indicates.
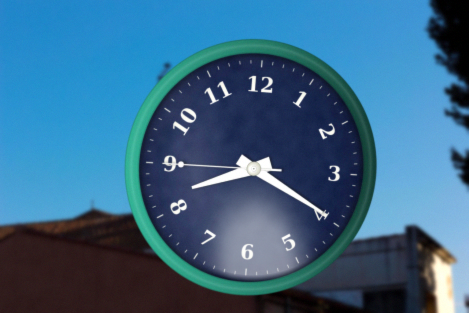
8:19:45
